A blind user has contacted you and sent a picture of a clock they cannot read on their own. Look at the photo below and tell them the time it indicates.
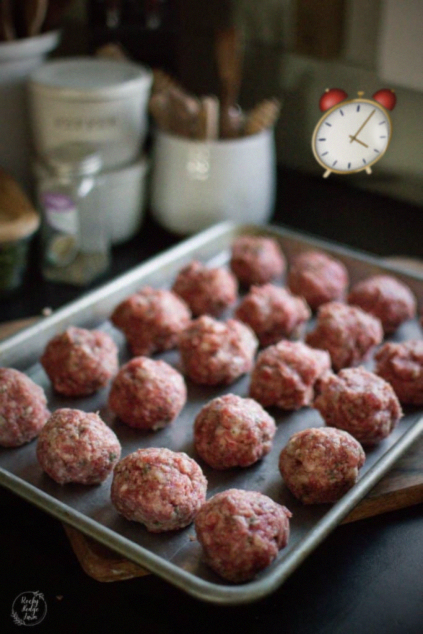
4:05
